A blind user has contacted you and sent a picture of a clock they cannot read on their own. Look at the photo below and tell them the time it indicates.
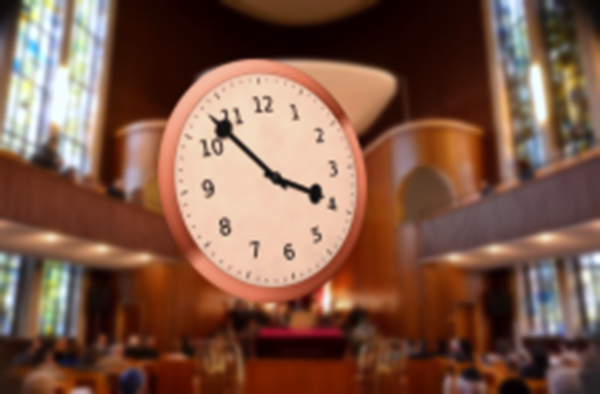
3:53
